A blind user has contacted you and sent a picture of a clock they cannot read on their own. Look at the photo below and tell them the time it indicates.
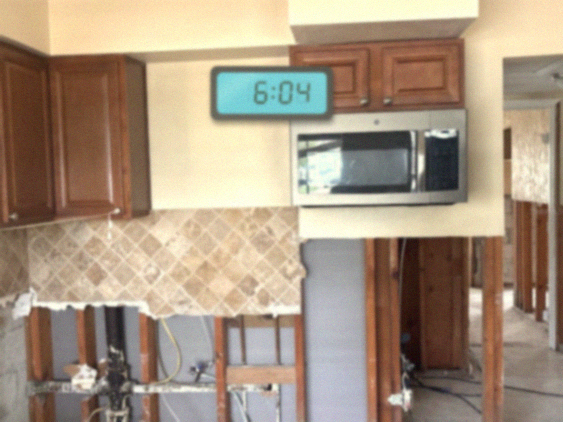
6:04
